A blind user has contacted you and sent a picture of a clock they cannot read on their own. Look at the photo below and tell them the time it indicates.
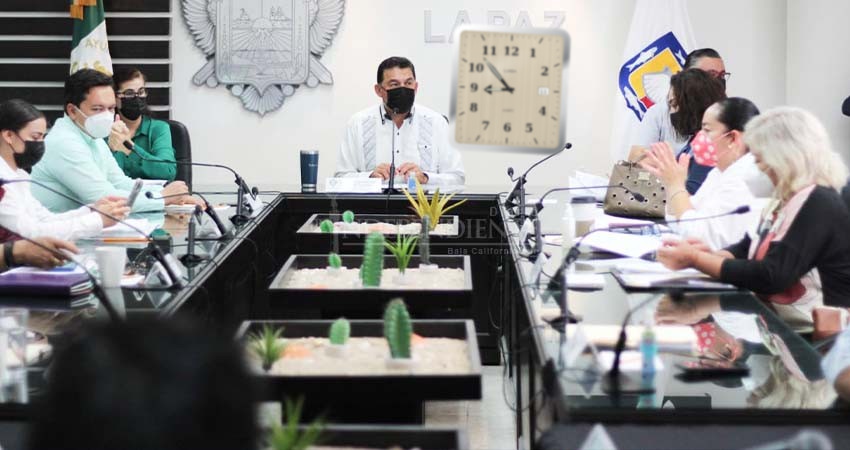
8:53
